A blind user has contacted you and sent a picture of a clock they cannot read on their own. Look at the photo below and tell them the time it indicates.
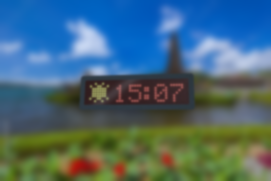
15:07
